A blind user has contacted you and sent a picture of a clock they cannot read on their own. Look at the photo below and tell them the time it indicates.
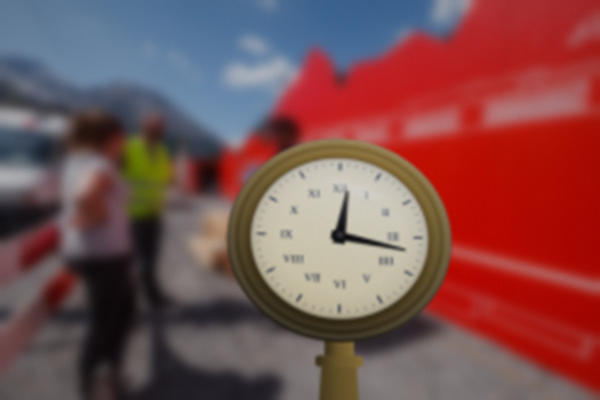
12:17
